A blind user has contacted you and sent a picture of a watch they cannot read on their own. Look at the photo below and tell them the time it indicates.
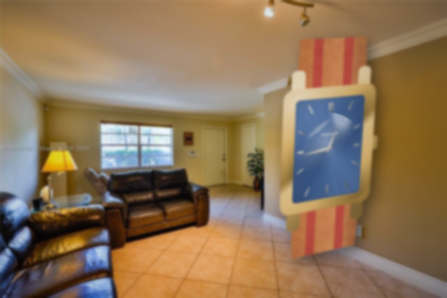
12:44
